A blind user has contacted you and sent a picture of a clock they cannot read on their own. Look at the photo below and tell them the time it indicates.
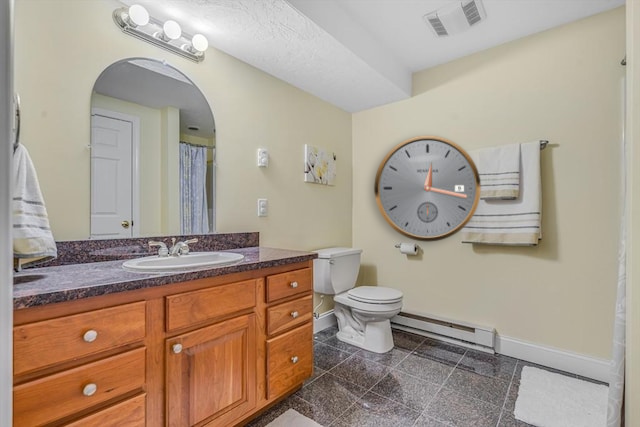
12:17
